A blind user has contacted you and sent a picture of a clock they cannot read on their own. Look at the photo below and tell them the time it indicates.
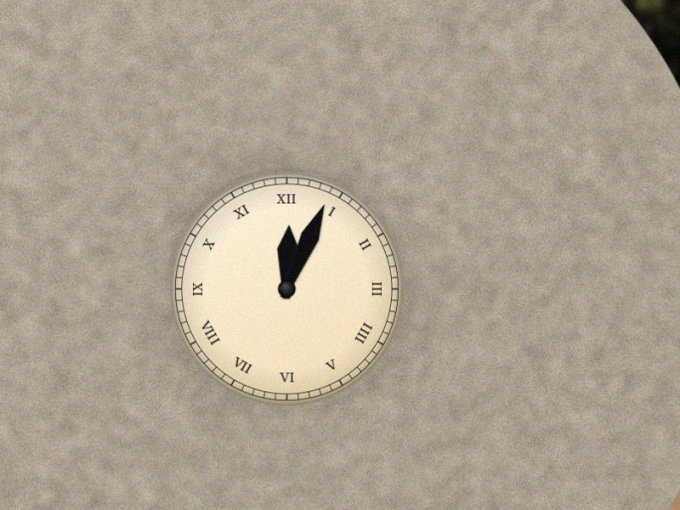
12:04
